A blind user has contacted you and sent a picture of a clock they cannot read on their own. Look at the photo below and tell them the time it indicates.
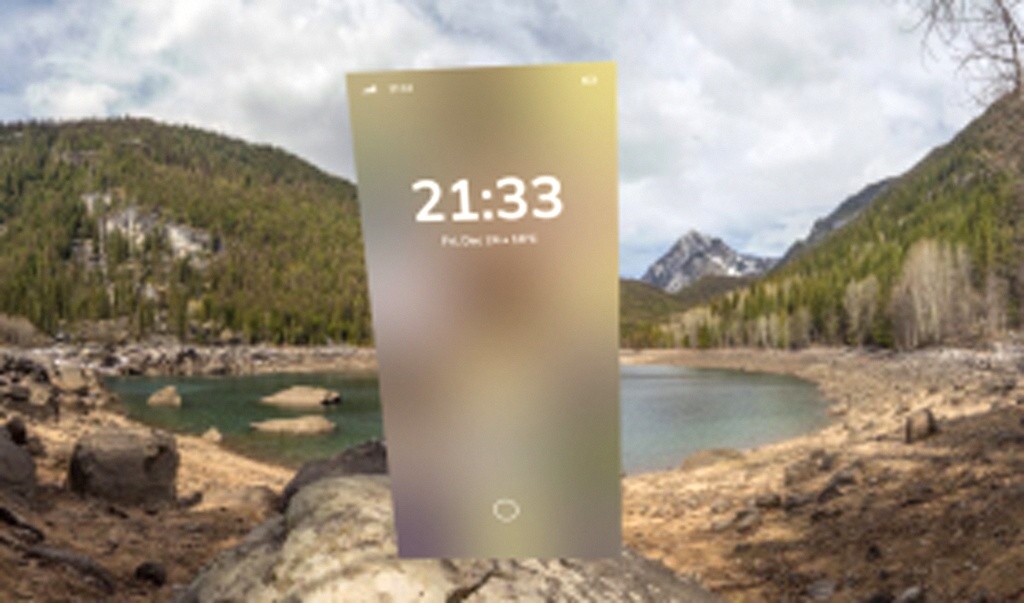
21:33
